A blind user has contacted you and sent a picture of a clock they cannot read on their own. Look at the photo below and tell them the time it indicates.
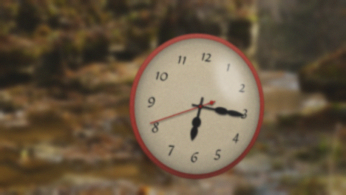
6:15:41
